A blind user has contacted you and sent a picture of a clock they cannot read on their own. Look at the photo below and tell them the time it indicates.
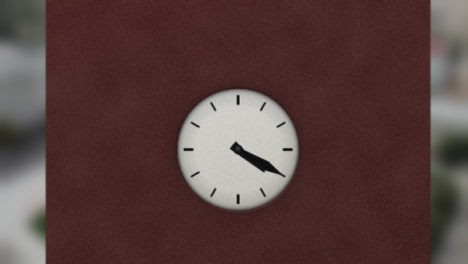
4:20
